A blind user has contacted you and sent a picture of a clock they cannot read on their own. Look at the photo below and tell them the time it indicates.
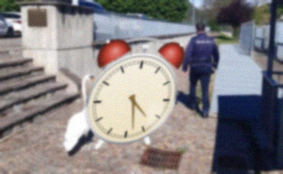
4:28
